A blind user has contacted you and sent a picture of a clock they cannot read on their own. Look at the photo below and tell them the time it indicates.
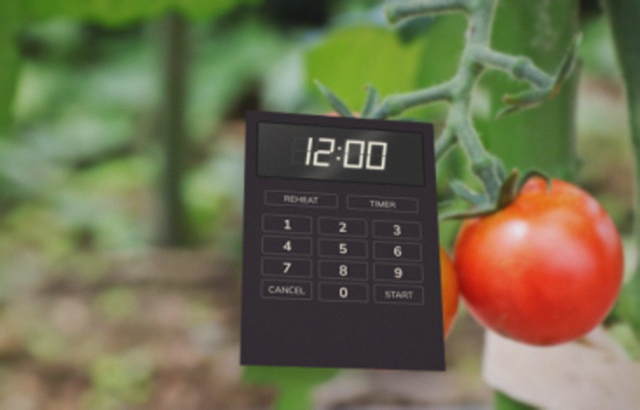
12:00
